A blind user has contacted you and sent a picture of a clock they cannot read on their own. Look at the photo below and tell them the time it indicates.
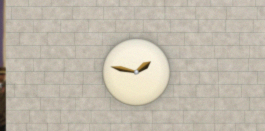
1:47
